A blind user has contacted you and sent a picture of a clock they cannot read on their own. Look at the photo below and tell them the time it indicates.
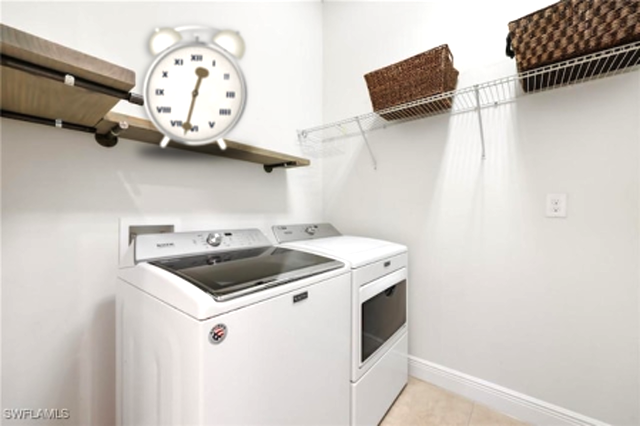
12:32
